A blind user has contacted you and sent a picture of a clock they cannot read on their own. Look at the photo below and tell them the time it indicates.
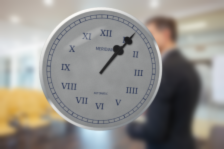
1:06
